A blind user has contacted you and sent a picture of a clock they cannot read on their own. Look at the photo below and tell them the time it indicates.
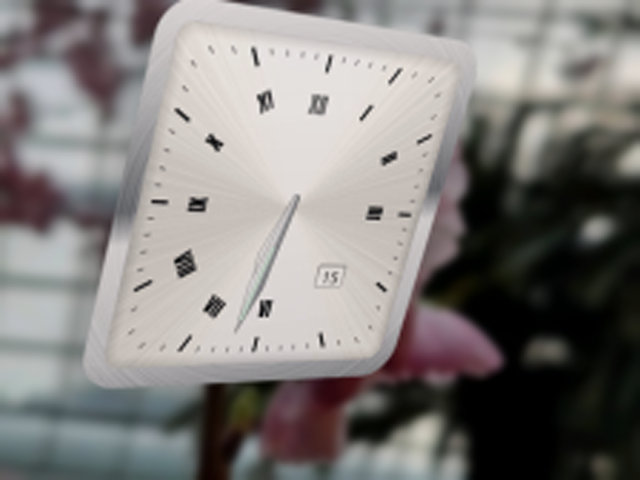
6:32
